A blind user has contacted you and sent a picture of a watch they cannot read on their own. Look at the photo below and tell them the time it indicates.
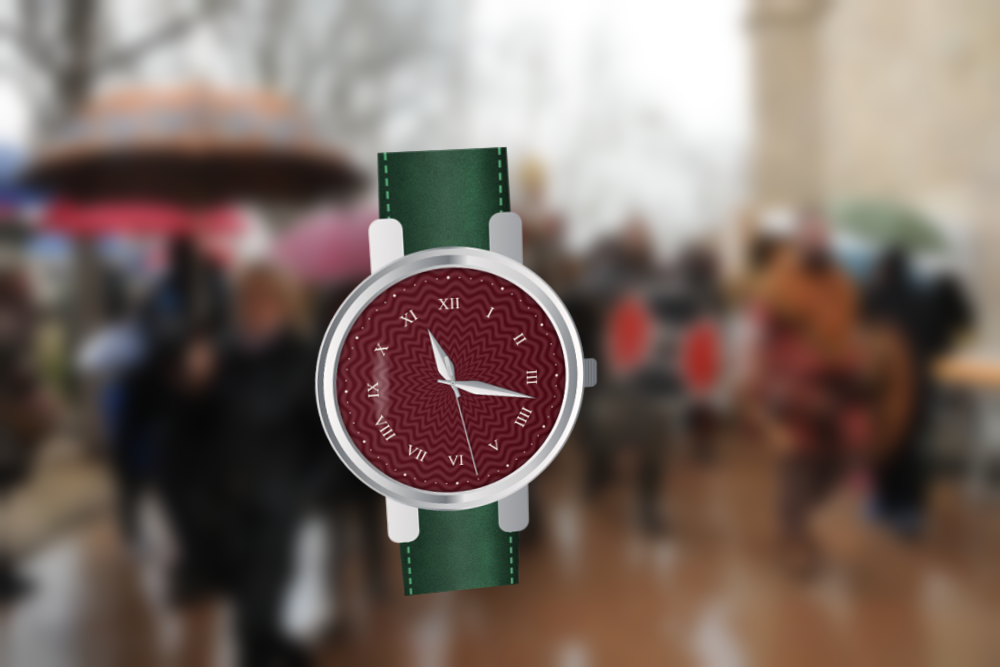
11:17:28
